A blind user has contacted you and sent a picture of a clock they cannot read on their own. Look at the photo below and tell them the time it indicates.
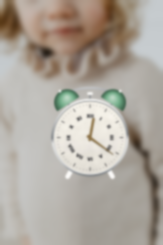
12:21
